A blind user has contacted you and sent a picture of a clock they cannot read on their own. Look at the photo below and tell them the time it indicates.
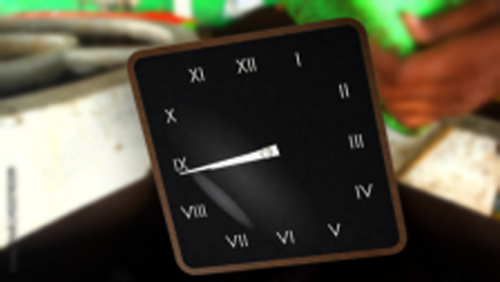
8:44
